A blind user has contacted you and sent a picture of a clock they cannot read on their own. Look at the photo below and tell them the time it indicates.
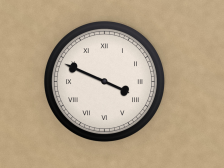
3:49
